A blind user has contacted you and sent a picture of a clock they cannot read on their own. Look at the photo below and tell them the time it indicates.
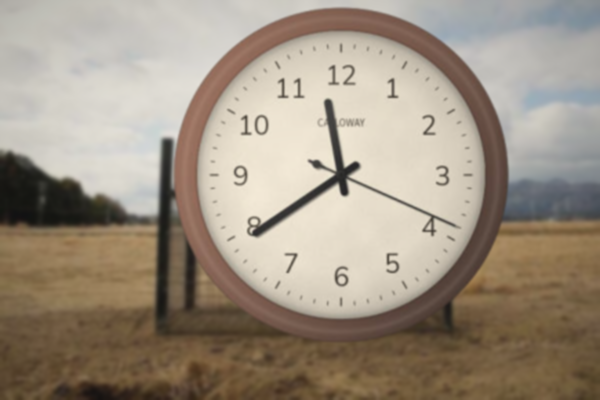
11:39:19
